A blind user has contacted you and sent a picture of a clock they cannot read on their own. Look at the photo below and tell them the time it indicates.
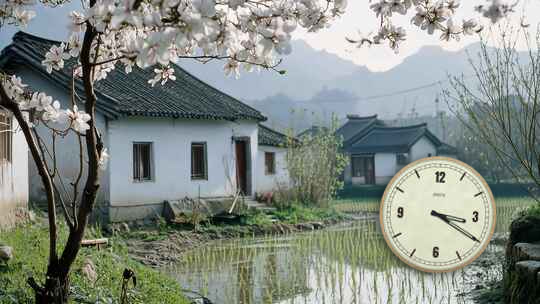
3:20
